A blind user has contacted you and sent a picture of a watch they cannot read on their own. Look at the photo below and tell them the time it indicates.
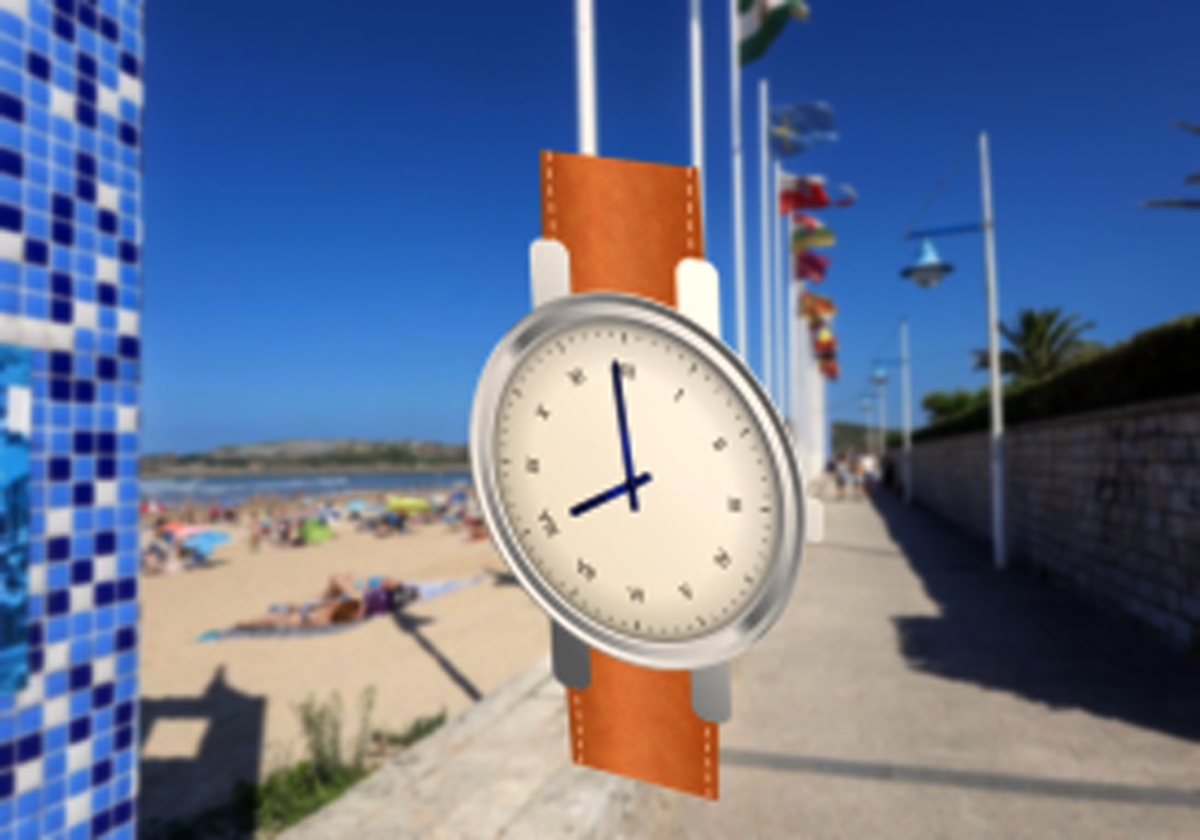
7:59
